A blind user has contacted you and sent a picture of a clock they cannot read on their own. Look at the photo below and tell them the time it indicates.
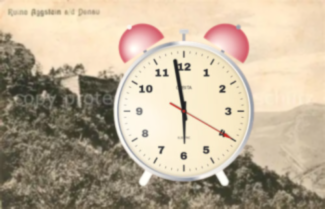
5:58:20
